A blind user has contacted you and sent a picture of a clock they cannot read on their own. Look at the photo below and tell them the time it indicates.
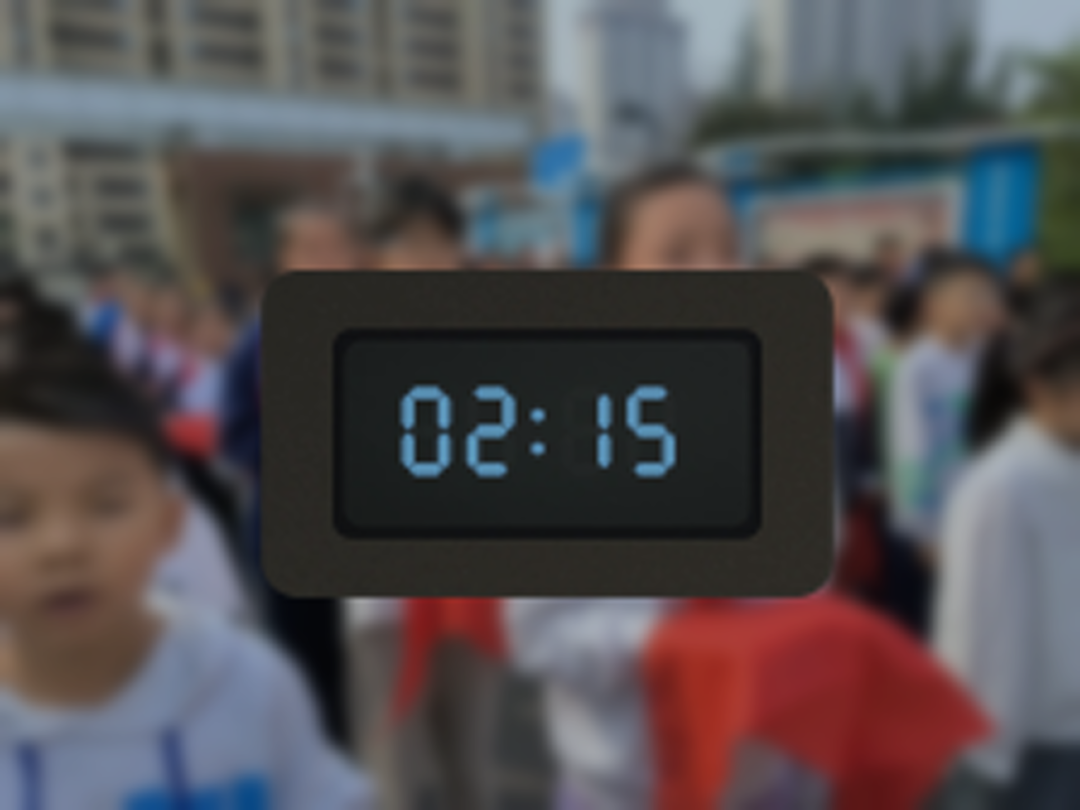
2:15
